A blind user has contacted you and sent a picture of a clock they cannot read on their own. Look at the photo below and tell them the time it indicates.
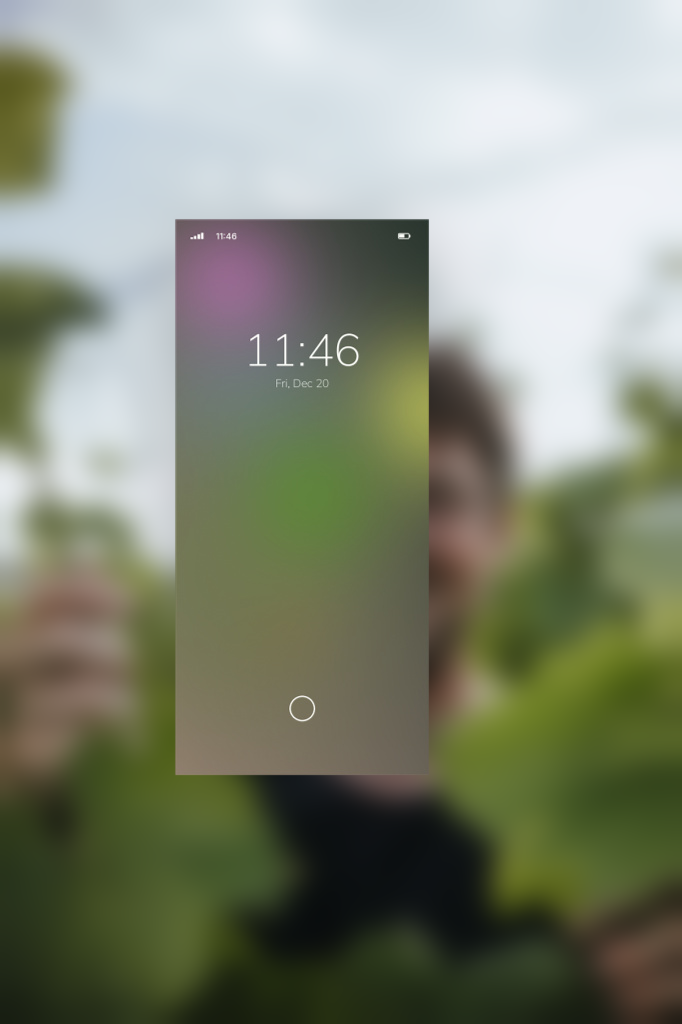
11:46
